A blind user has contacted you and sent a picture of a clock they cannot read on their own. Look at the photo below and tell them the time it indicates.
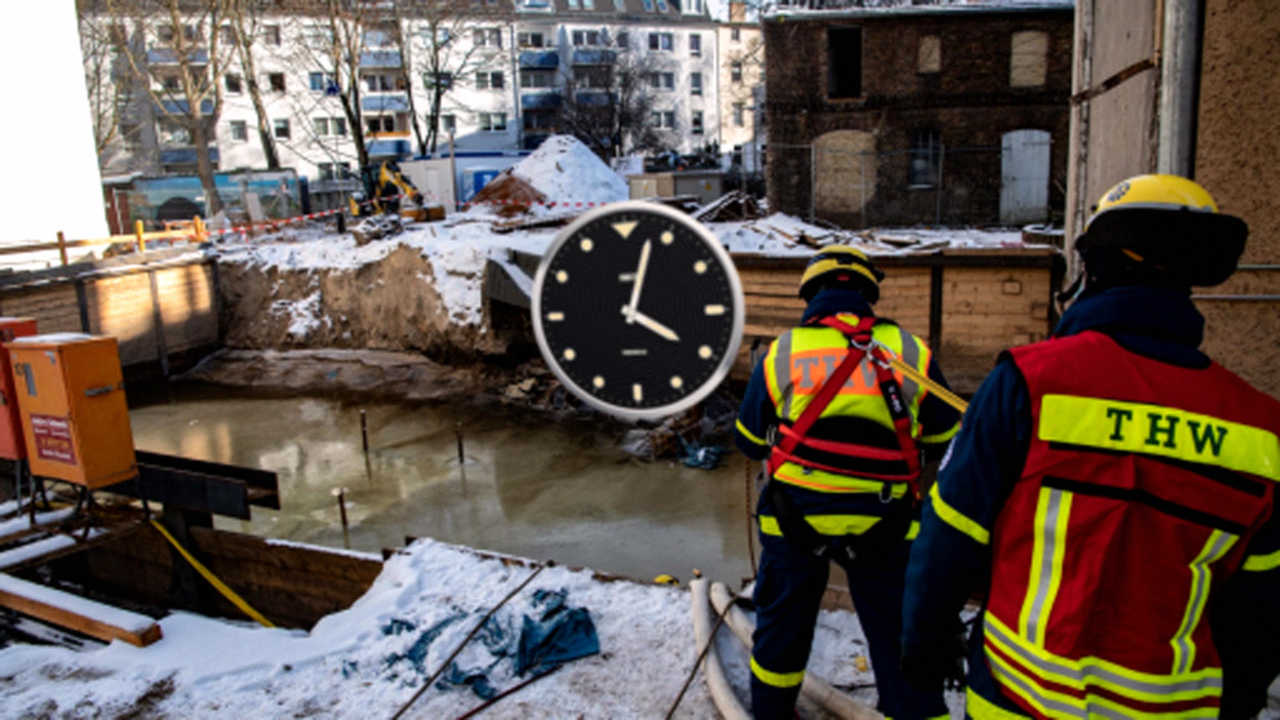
4:03
